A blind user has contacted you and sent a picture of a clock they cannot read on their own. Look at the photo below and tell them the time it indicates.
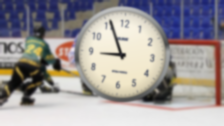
8:56
